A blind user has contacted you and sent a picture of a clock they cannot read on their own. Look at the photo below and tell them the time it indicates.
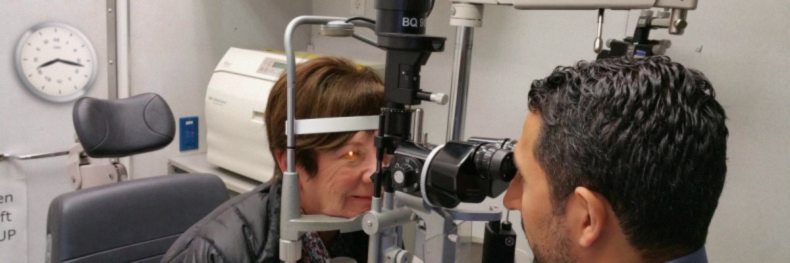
8:17
